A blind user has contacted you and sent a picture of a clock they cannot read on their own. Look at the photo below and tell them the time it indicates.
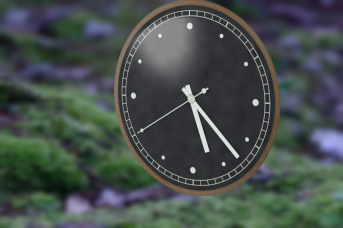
5:22:40
